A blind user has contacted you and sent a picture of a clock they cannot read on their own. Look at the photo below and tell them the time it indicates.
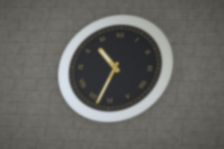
10:33
